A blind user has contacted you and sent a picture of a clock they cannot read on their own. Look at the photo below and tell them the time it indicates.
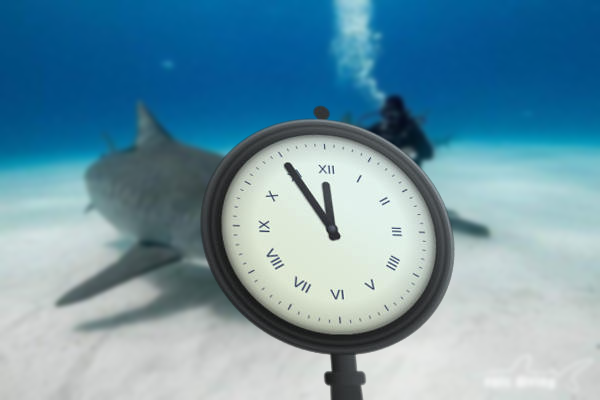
11:55
